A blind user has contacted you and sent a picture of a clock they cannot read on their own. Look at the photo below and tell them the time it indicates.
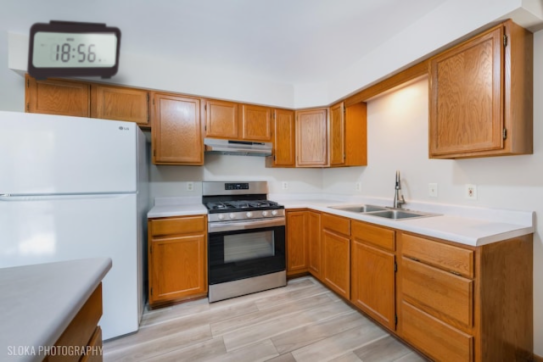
18:56
